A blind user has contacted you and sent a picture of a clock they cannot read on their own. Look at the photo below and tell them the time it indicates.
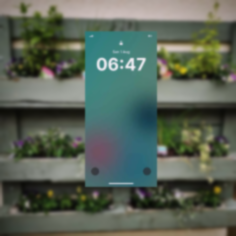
6:47
